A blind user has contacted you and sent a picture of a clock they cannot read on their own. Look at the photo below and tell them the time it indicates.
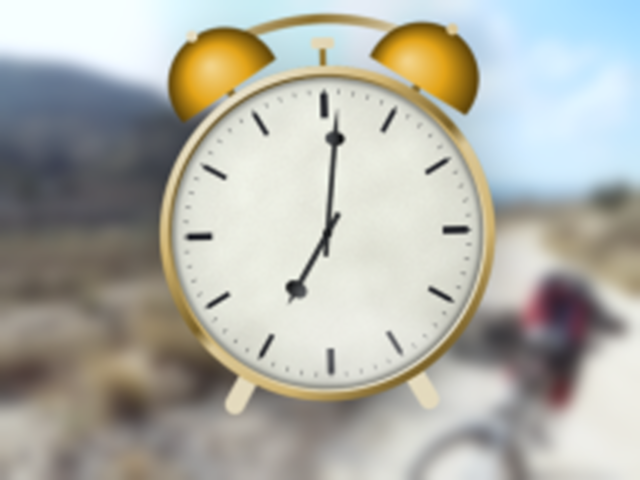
7:01
